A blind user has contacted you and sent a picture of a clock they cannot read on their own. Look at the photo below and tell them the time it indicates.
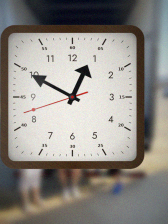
12:49:42
